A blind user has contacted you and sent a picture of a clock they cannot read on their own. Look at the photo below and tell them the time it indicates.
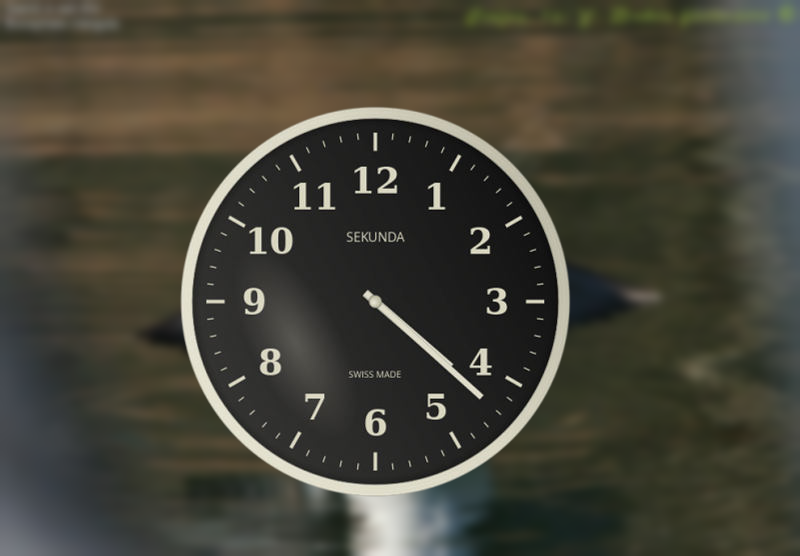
4:22
